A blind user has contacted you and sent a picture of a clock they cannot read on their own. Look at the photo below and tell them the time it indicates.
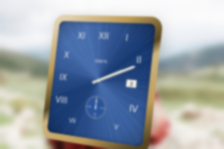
2:11
